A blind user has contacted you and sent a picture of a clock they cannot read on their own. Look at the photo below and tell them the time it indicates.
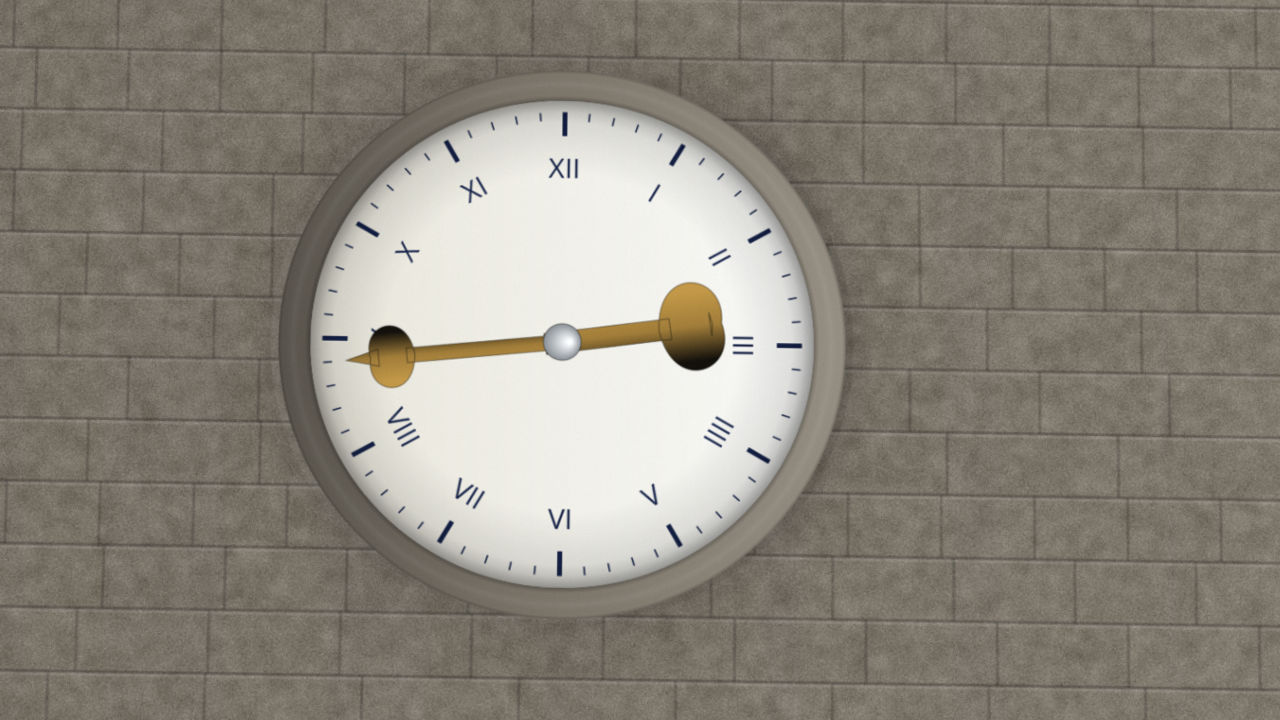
2:44
